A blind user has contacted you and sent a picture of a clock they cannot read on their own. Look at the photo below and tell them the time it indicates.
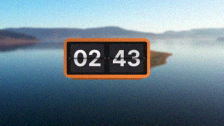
2:43
